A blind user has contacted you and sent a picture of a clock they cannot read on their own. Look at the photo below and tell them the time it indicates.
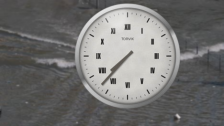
7:37
